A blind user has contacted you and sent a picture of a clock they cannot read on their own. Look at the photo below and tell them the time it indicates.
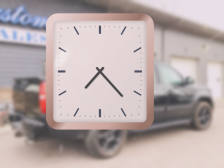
7:23
